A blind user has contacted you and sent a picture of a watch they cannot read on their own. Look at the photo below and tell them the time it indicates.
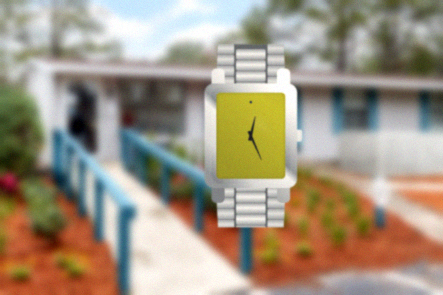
12:26
